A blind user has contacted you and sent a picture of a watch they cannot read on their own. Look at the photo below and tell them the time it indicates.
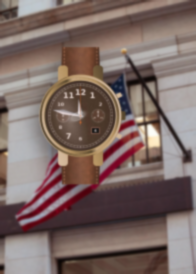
11:47
